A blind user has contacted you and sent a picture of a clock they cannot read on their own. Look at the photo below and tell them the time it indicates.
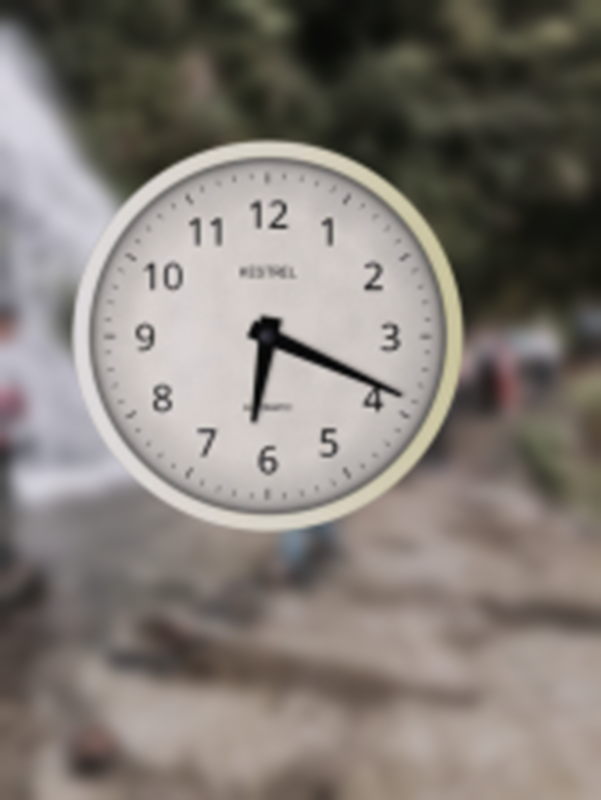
6:19
